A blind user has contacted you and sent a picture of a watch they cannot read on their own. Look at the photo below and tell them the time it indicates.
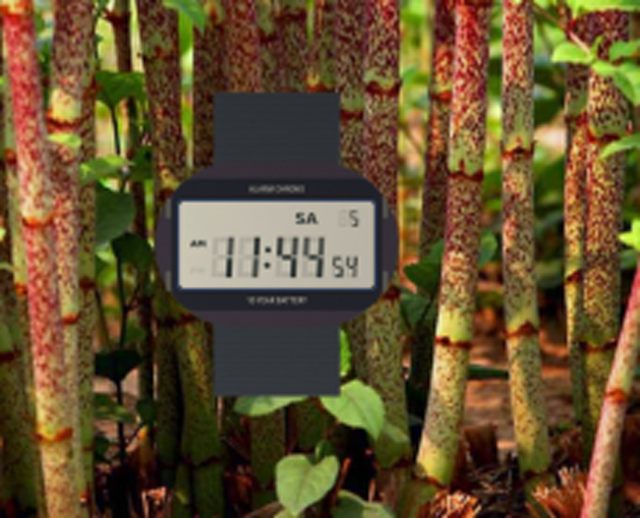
11:44:54
